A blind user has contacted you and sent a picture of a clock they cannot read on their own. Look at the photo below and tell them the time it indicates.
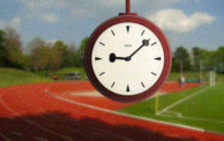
9:08
